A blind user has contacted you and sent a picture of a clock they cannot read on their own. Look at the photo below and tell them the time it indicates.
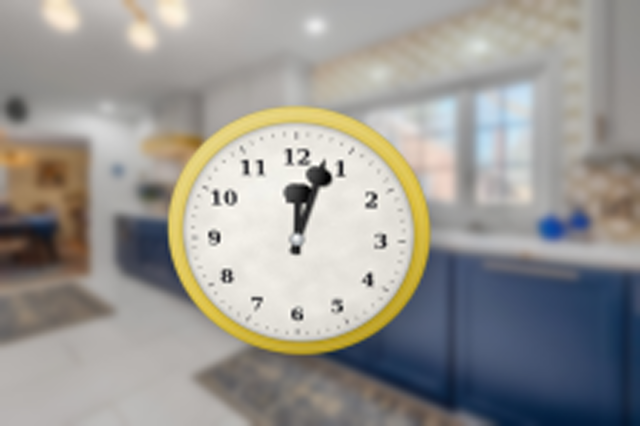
12:03
